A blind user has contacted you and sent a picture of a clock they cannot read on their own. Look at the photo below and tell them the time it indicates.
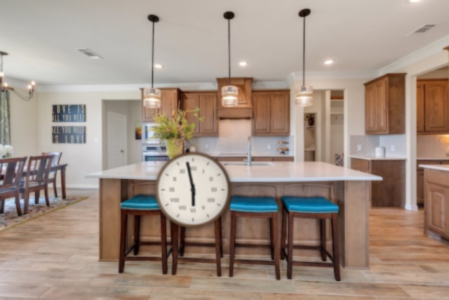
5:58
